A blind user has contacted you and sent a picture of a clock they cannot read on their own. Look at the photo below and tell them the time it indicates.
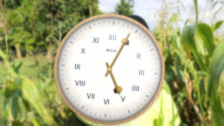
5:04
